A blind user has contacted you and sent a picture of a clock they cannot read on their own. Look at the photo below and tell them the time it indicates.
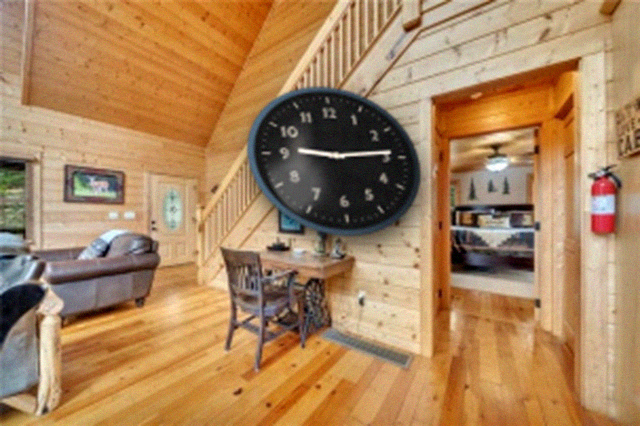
9:14
